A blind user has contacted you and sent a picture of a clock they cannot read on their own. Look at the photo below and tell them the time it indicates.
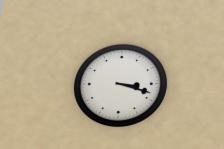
3:18
